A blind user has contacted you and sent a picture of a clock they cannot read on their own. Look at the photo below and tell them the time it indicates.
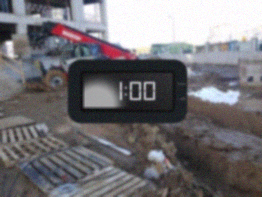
1:00
